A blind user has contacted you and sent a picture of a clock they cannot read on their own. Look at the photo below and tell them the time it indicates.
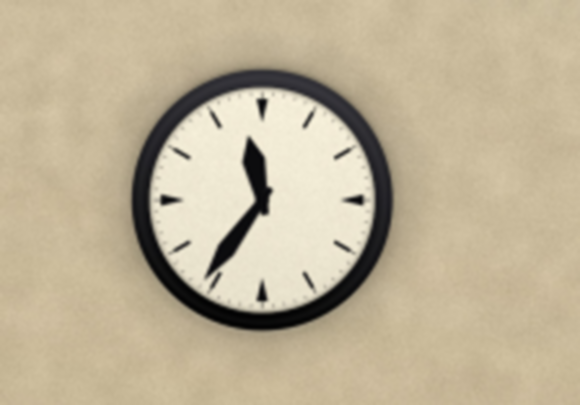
11:36
